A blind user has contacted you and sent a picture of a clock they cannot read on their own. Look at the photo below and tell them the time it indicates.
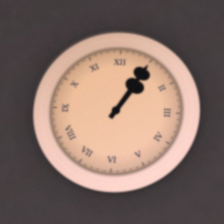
1:05
